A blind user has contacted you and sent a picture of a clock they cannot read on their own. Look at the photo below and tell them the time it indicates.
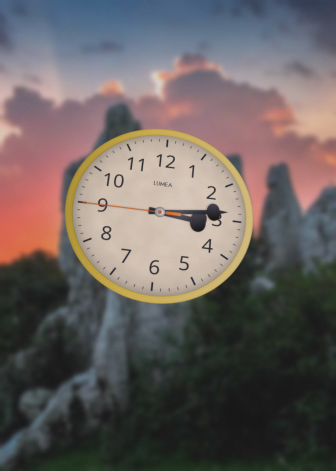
3:13:45
